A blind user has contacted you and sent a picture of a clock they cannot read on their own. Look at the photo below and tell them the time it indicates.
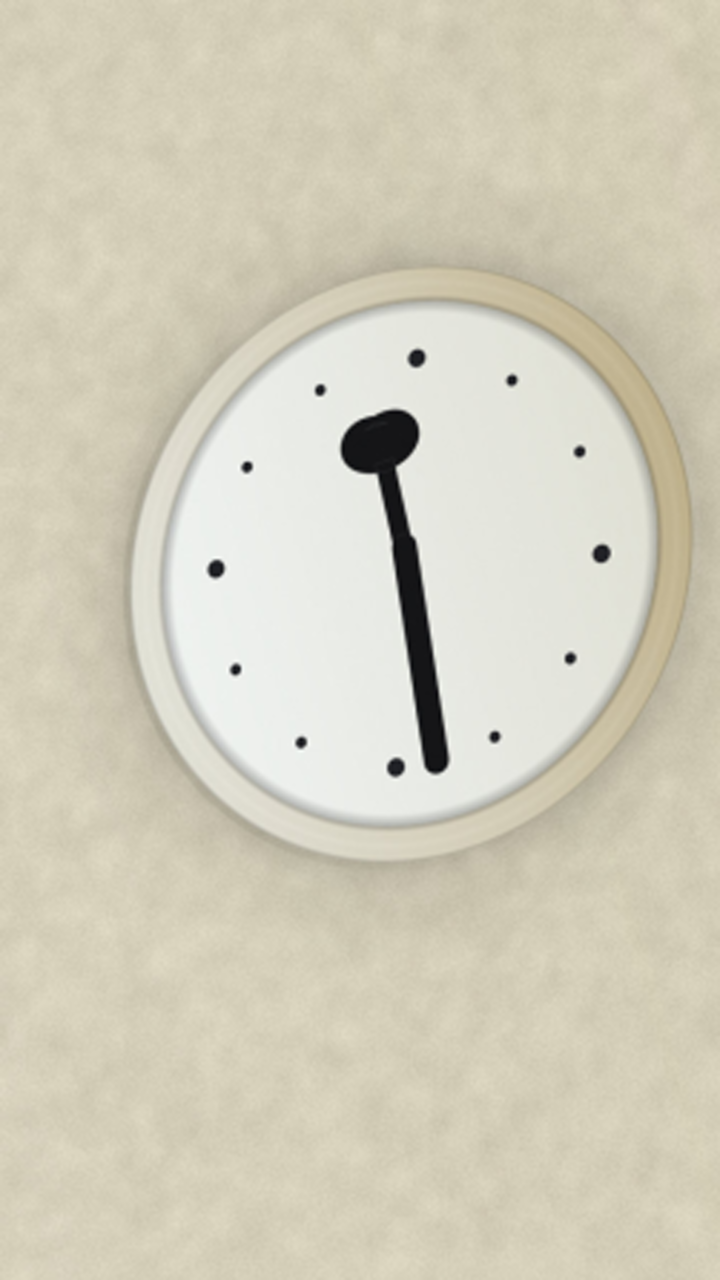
11:28
